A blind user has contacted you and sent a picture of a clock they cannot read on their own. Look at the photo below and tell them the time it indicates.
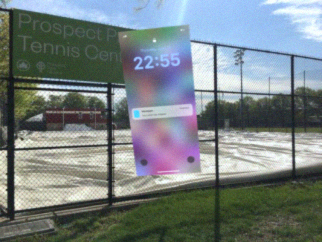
22:55
